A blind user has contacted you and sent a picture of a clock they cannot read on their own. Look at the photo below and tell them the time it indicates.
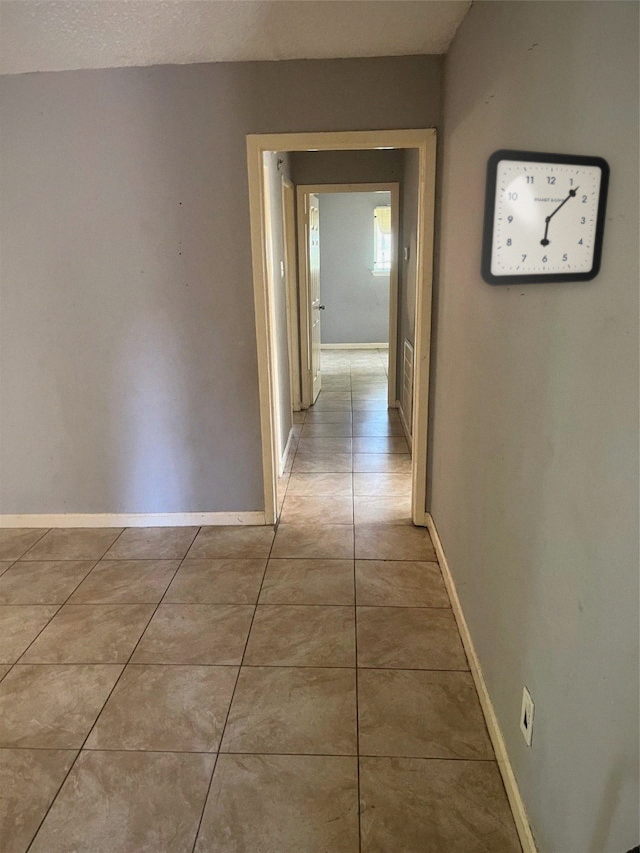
6:07
